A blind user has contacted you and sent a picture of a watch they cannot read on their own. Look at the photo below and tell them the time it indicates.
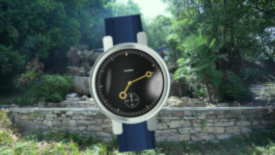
7:12
